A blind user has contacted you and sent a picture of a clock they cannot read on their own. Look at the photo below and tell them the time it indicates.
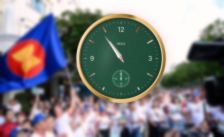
10:54
